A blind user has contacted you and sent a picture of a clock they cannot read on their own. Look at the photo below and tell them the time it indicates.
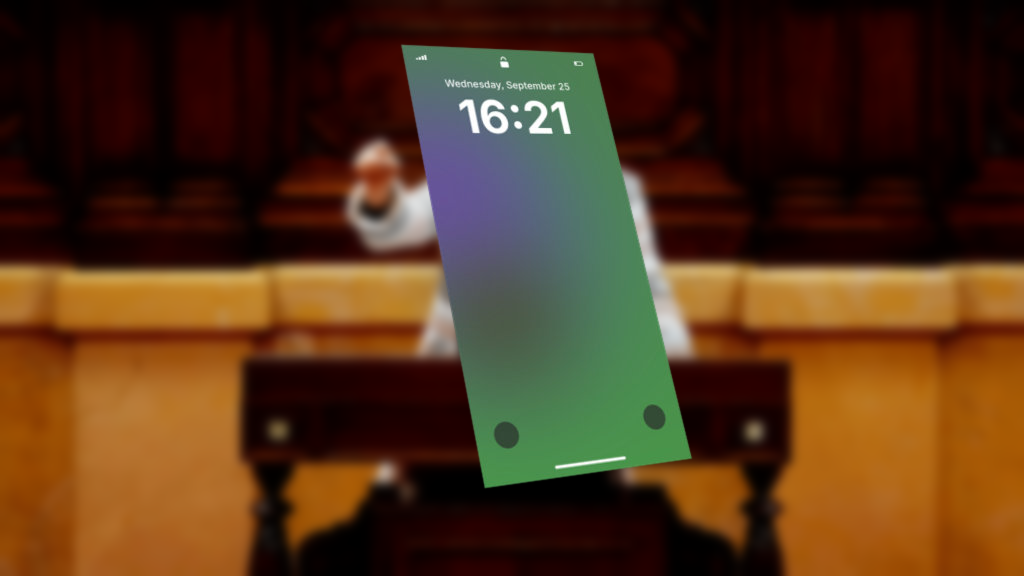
16:21
